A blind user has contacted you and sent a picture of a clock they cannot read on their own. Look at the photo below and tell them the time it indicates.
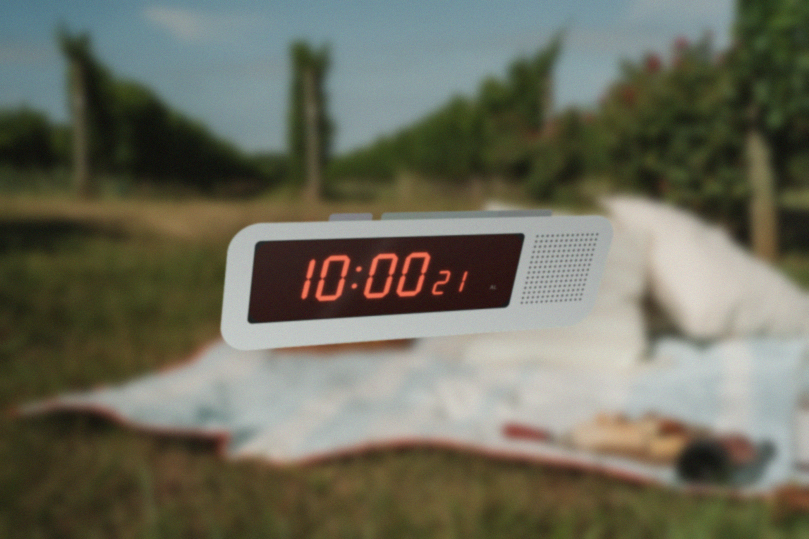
10:00:21
